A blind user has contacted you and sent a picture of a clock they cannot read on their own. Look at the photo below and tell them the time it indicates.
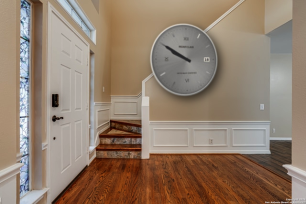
9:50
